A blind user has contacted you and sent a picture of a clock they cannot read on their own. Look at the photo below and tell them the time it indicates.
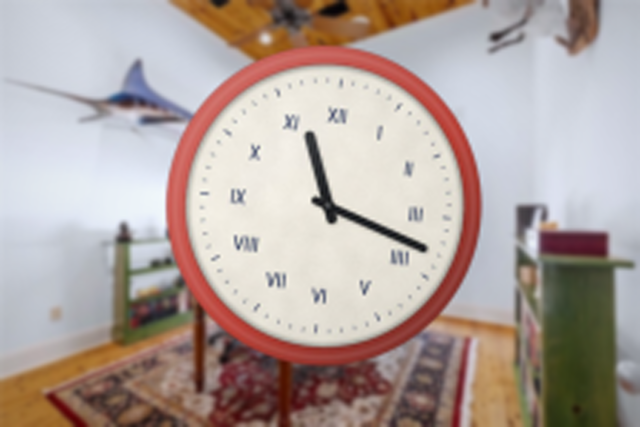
11:18
